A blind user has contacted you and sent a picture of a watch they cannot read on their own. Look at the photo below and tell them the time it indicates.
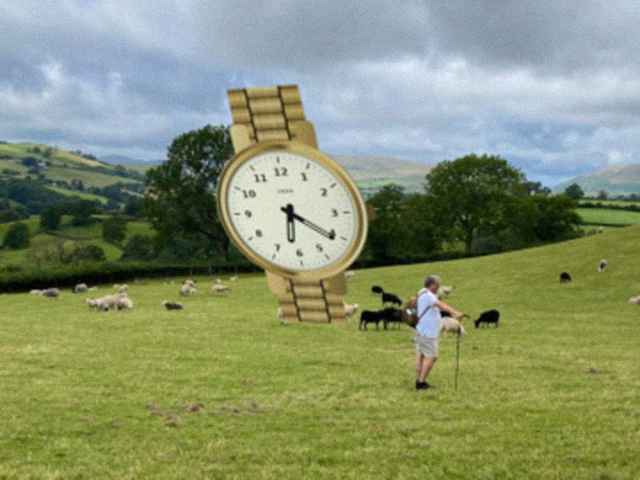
6:21
